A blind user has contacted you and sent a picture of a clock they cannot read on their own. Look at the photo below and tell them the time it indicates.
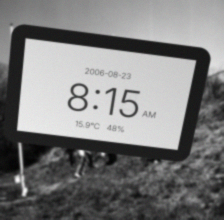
8:15
